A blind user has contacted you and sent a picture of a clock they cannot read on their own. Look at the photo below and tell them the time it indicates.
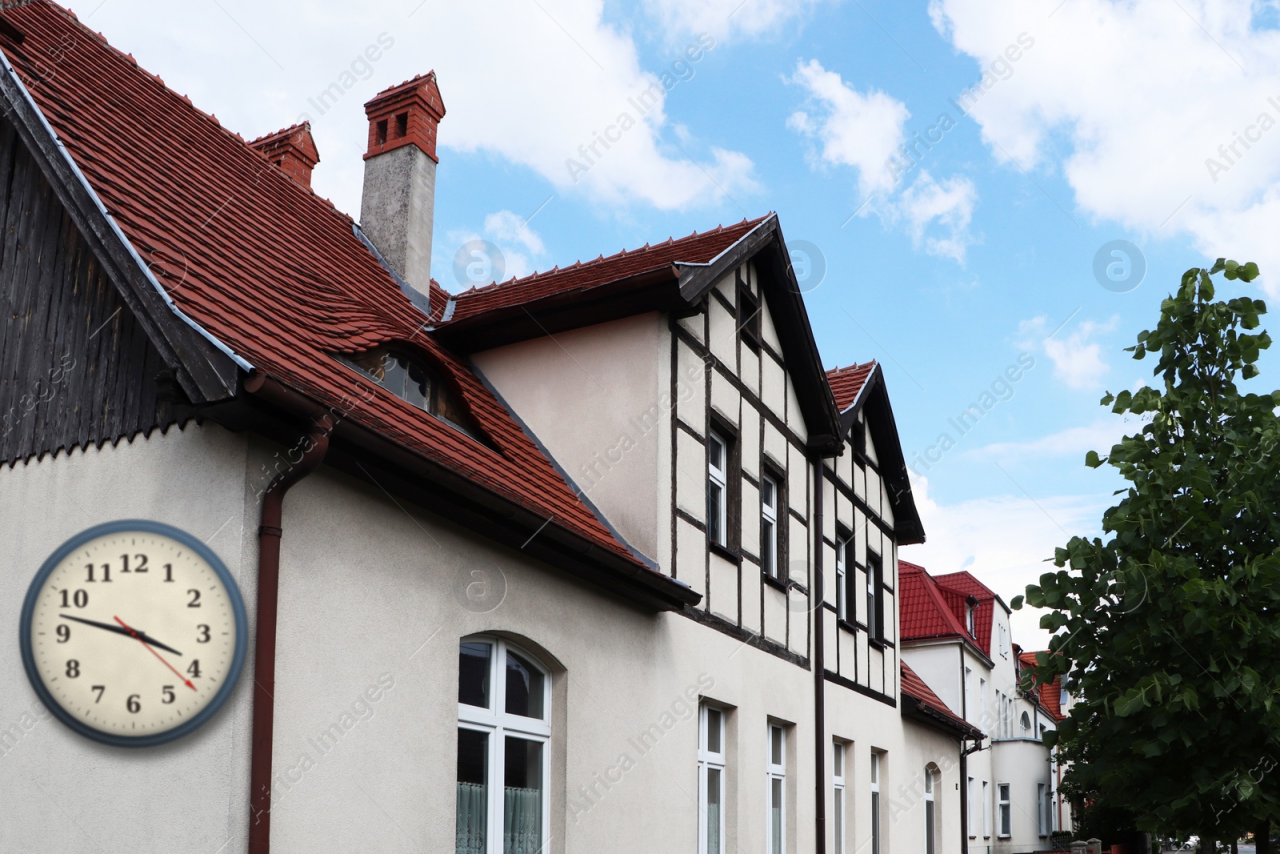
3:47:22
